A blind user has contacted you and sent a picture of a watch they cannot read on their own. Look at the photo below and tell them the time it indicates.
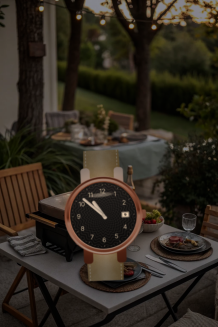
10:52
